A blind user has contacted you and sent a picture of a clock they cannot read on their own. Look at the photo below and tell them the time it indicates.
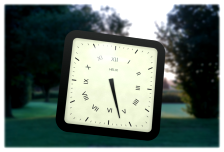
5:27
